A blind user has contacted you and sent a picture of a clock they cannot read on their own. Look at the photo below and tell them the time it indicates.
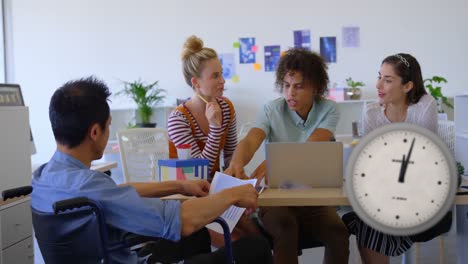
12:02
